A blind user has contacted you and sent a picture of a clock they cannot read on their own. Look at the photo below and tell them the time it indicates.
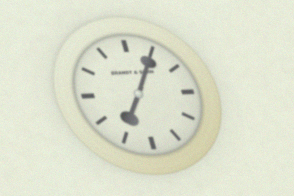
7:05
